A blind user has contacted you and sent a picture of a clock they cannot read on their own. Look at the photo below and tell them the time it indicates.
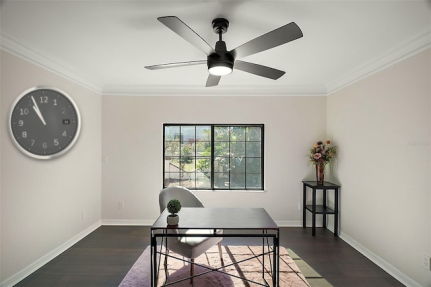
10:56
